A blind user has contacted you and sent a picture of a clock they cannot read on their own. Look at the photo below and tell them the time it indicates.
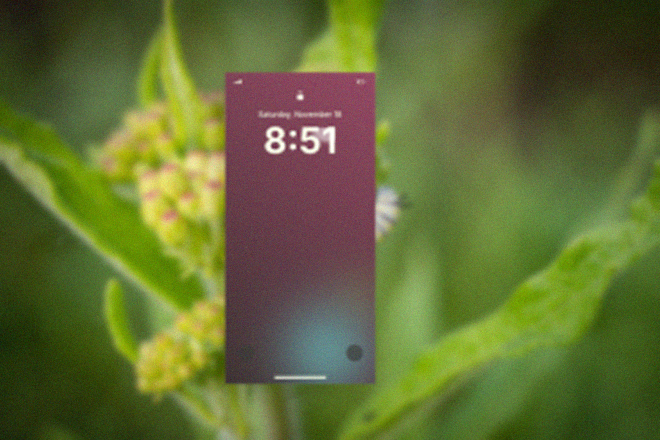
8:51
